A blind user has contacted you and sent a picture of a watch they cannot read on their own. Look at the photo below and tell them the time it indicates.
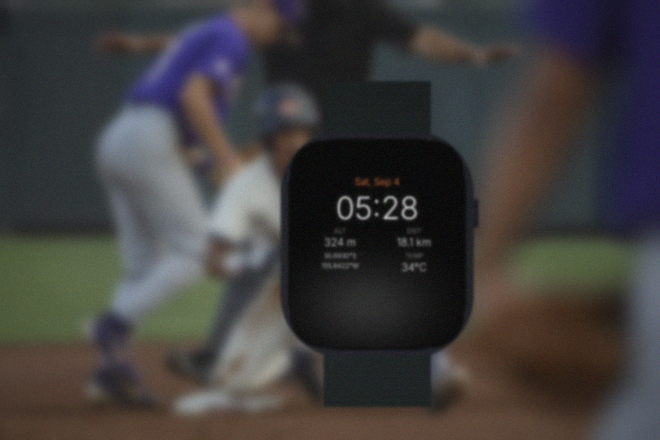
5:28
